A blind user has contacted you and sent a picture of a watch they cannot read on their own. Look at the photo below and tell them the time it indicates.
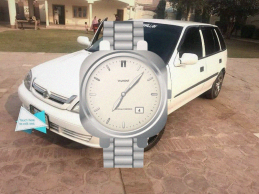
7:07
